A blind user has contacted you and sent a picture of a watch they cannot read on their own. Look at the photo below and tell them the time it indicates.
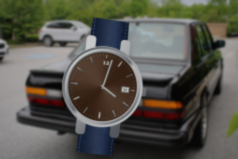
4:02
